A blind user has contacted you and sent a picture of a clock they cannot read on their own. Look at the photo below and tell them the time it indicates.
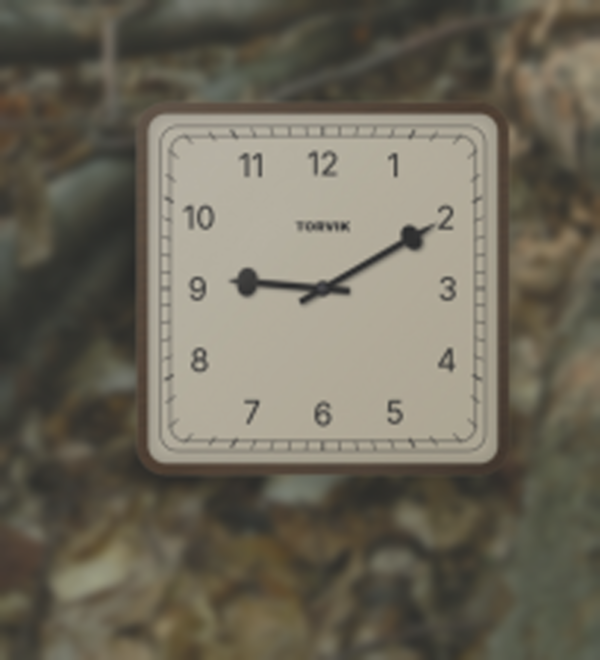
9:10
